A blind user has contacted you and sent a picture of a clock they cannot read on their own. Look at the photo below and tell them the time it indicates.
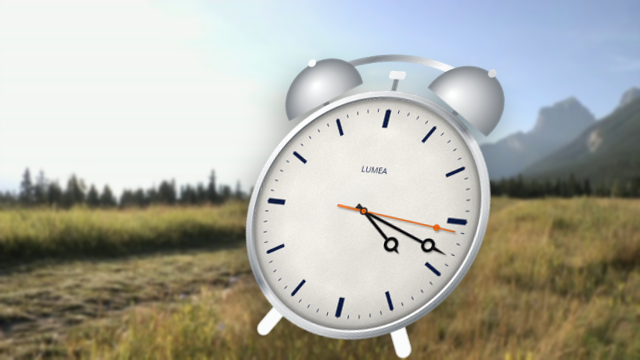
4:18:16
